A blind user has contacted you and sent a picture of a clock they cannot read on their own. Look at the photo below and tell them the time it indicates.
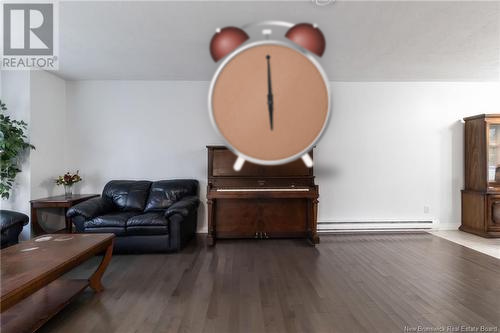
6:00
